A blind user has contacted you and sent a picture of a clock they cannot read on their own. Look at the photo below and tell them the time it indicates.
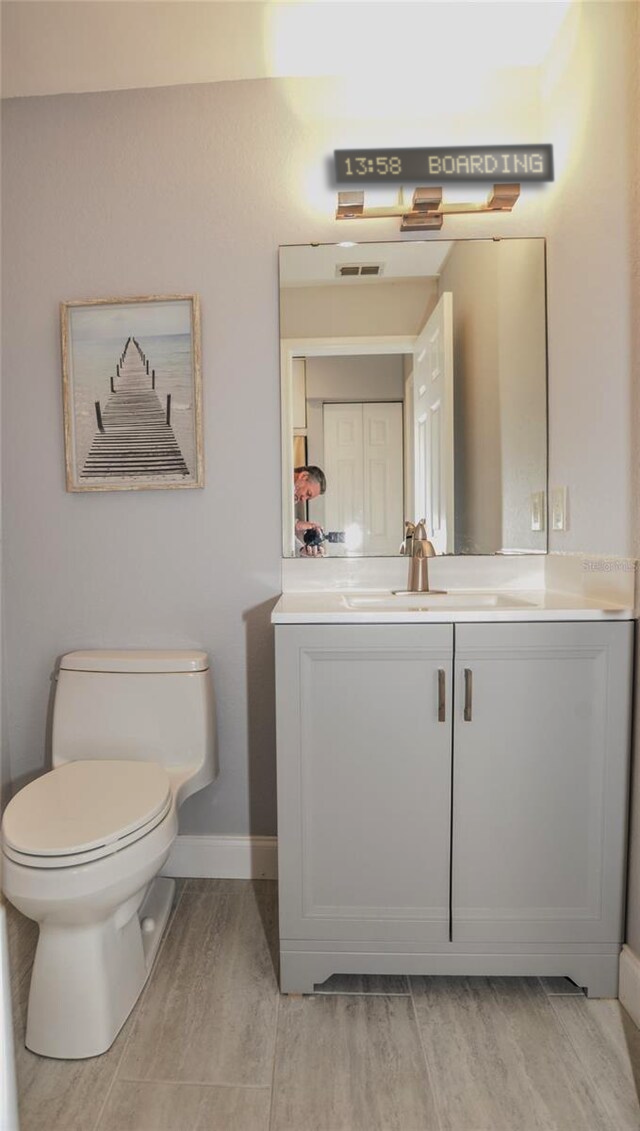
13:58
